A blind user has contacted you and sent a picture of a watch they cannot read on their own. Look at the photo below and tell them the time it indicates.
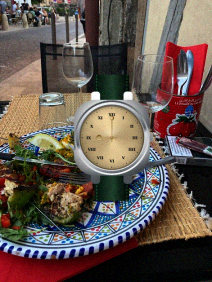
9:00
